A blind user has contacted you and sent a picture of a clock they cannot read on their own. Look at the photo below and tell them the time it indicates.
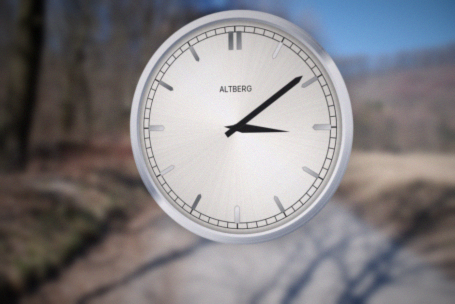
3:09
